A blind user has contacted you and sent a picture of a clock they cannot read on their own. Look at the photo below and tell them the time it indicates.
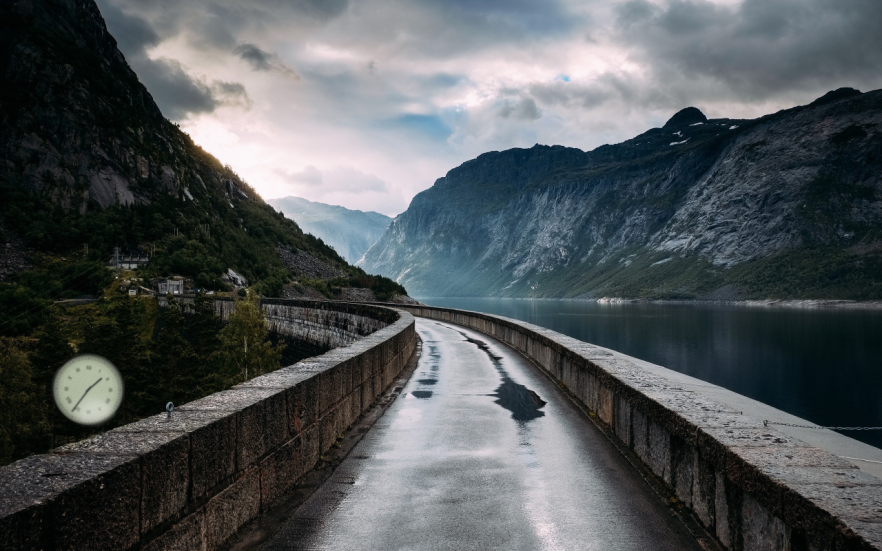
1:36
